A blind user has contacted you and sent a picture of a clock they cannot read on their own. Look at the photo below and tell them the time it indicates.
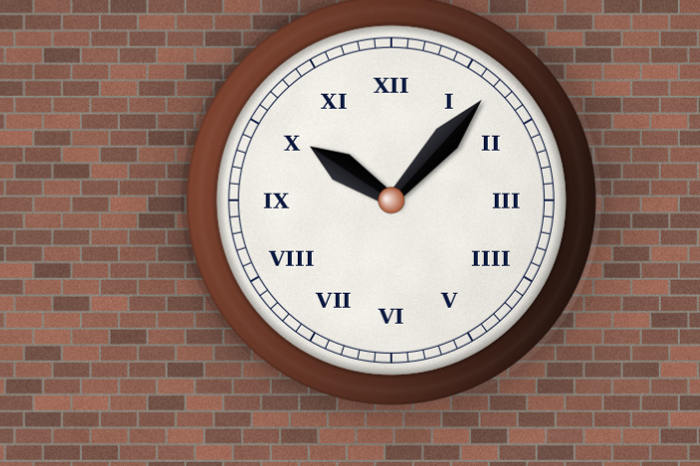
10:07
